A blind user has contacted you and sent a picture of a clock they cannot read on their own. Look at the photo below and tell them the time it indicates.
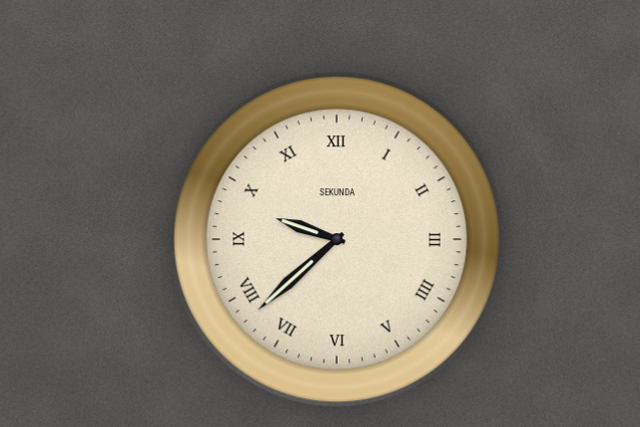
9:38
